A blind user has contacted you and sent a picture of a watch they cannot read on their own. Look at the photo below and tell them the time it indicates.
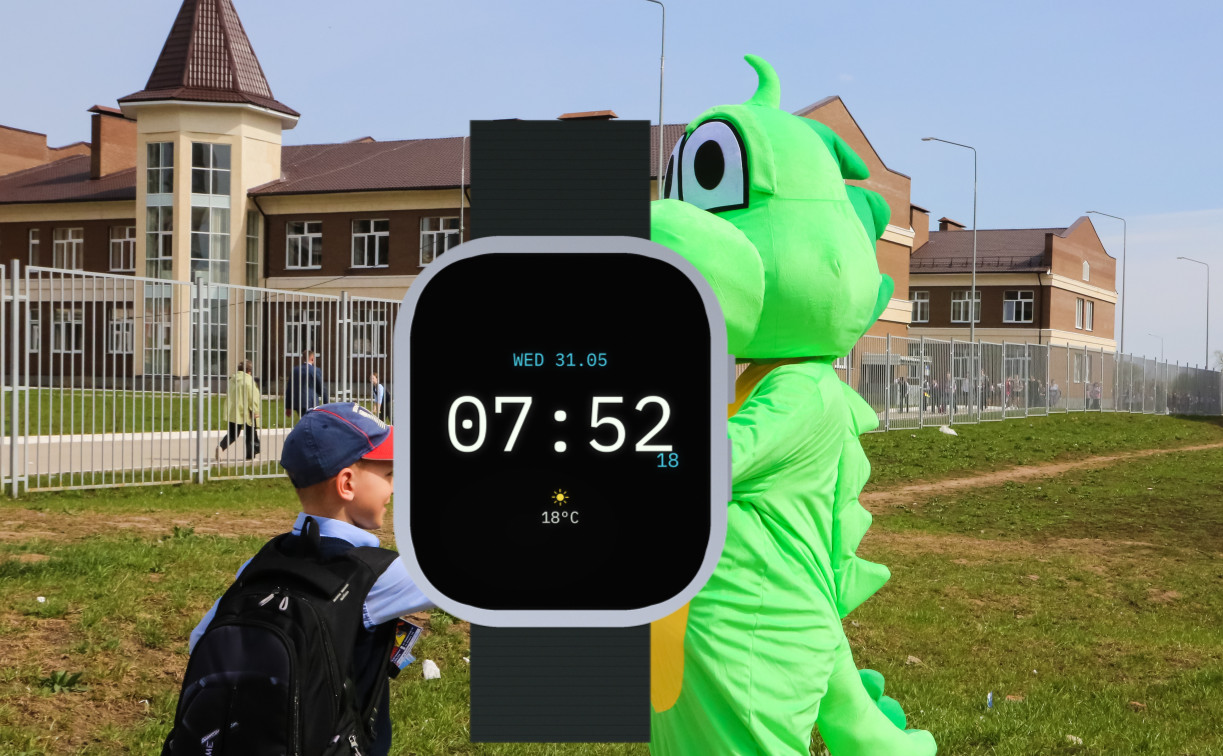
7:52:18
